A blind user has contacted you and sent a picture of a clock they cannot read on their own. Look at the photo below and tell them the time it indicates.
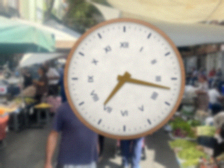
7:17
